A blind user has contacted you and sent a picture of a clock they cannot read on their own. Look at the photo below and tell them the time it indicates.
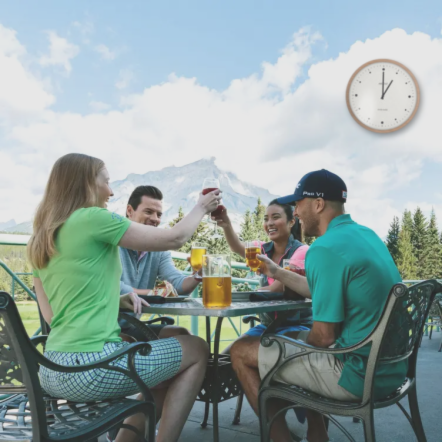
1:00
